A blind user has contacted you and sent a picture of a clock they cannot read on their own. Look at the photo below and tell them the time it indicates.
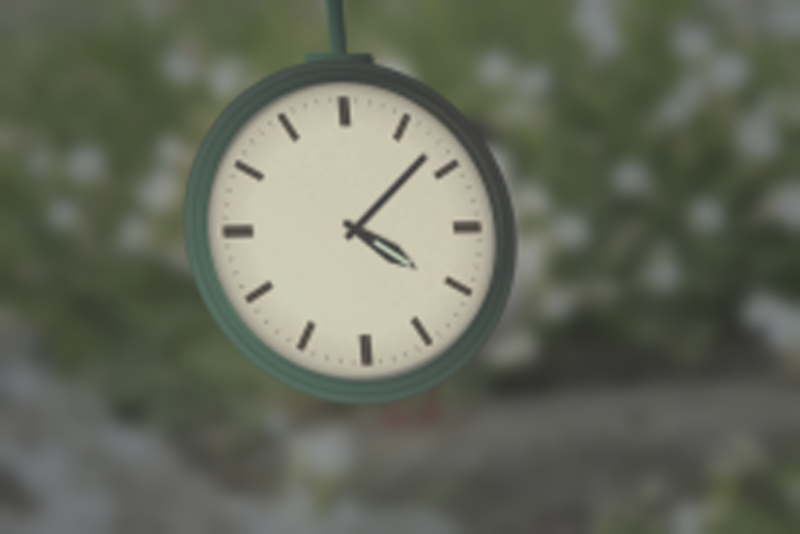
4:08
